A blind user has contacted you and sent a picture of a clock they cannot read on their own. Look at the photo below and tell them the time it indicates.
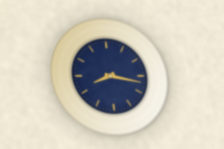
8:17
